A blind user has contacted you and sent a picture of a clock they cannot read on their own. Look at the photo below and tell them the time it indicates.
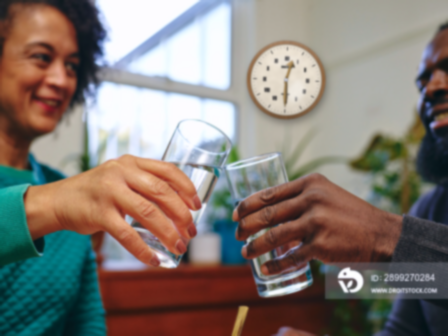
12:30
